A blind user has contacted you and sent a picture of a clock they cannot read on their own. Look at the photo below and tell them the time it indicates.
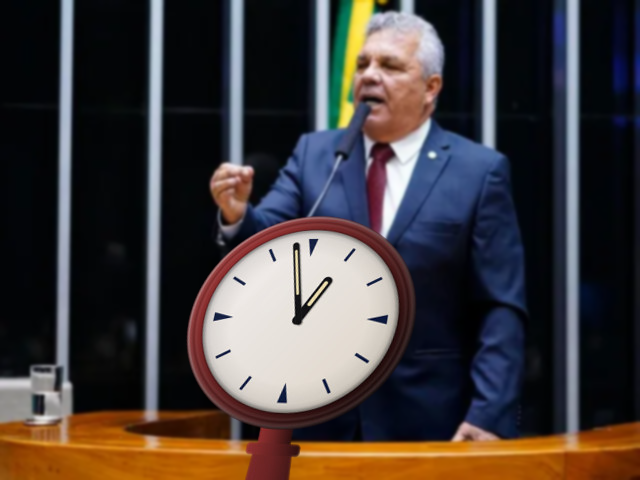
12:58
